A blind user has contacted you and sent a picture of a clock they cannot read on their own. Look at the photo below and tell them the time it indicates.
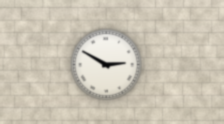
2:50
